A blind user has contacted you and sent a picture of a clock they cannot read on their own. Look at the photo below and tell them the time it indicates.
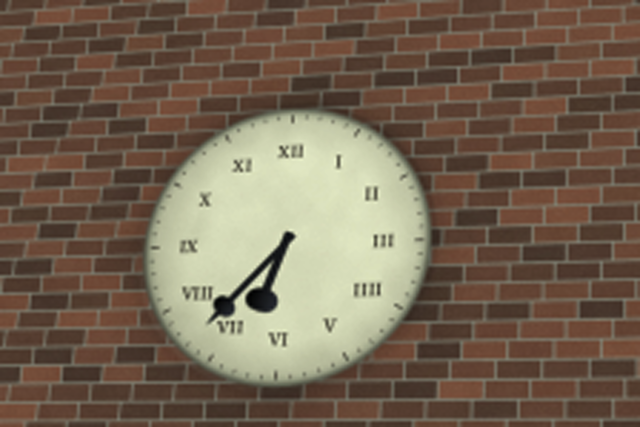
6:37
